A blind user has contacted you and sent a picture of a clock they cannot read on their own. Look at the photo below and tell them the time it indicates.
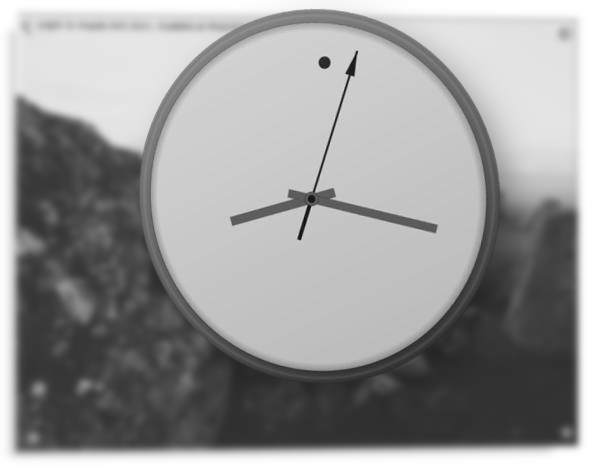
8:16:02
